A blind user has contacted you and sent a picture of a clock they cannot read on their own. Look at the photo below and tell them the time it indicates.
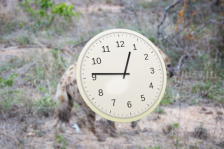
12:46
